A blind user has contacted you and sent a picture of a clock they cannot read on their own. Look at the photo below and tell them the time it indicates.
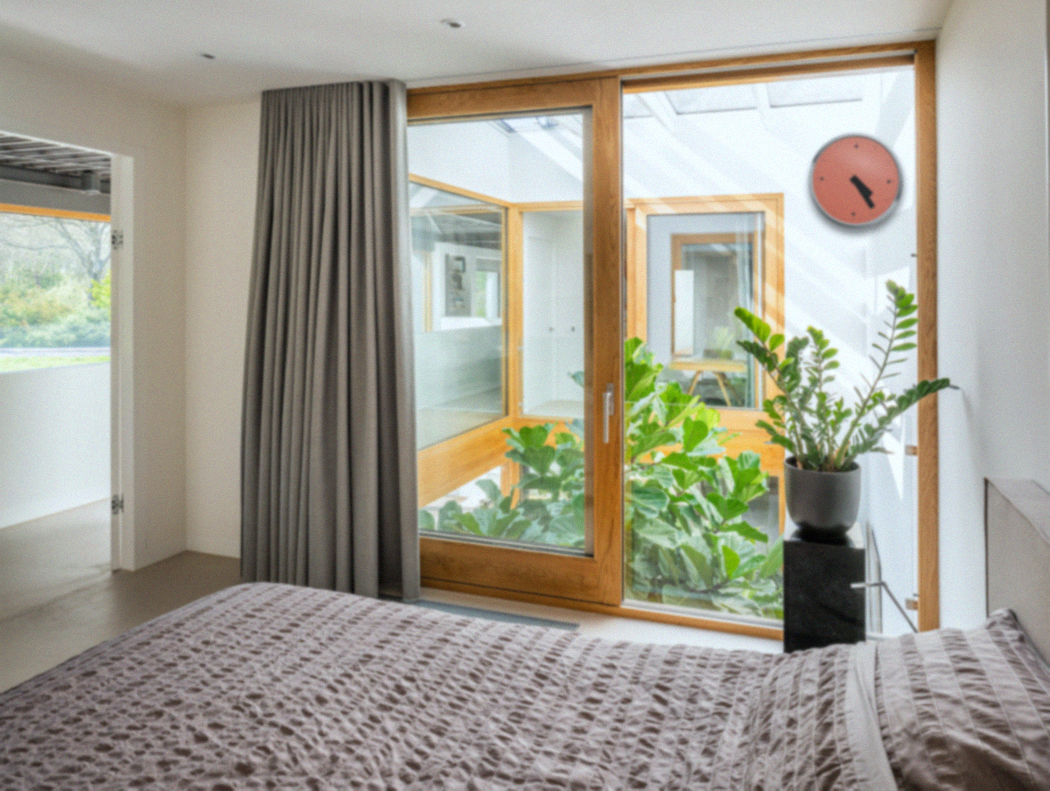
4:24
